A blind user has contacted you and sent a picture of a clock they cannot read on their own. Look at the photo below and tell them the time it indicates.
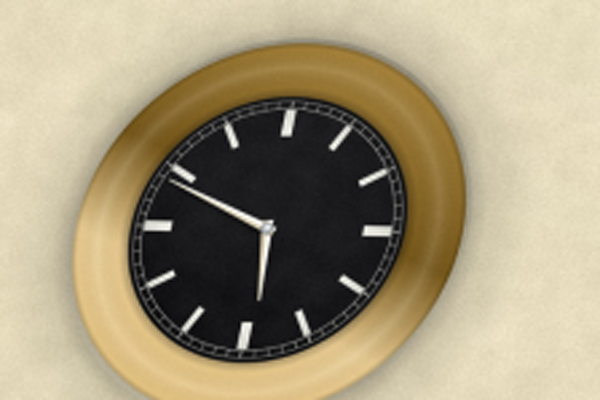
5:49
